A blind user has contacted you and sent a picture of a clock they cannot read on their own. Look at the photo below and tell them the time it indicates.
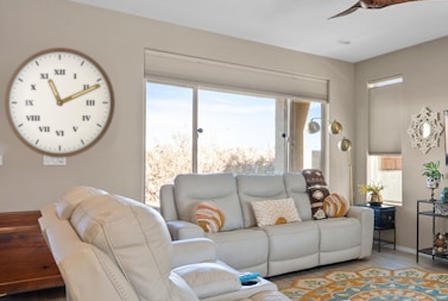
11:11
